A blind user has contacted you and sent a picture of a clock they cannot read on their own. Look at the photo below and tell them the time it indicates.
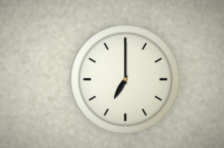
7:00
